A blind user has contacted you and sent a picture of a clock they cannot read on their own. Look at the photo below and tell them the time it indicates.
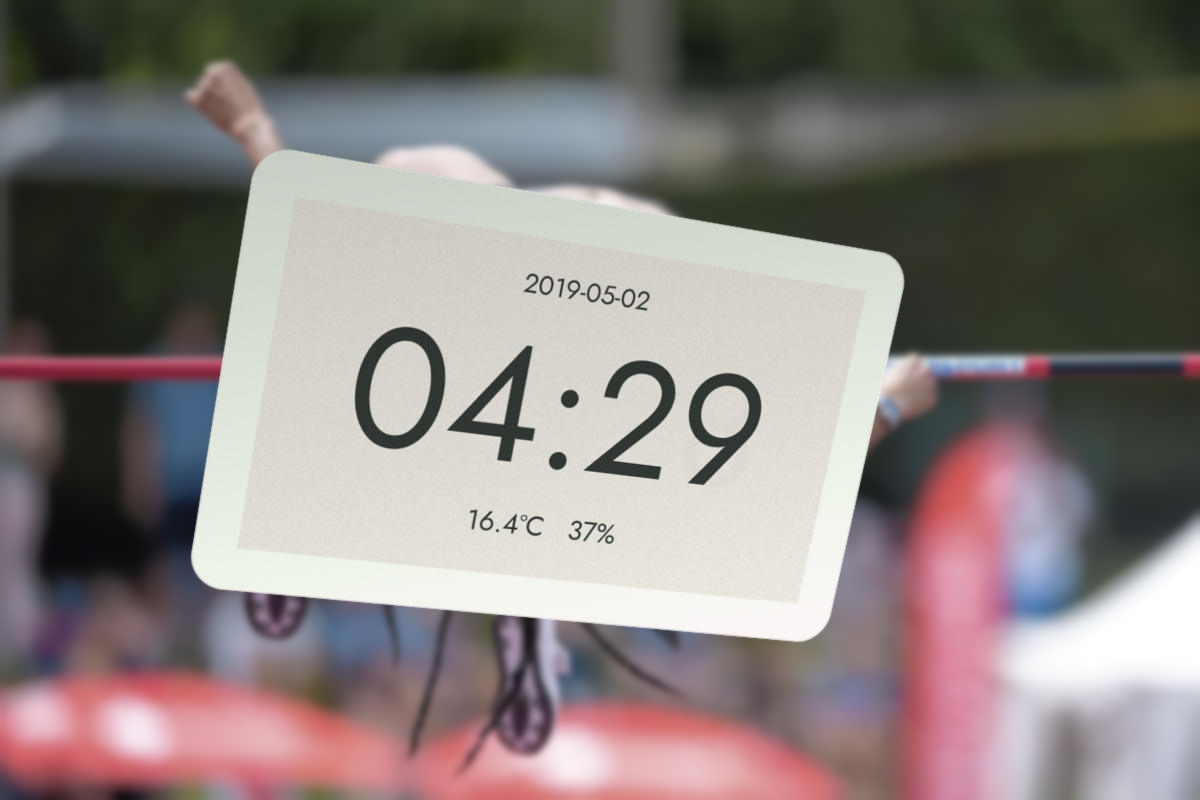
4:29
